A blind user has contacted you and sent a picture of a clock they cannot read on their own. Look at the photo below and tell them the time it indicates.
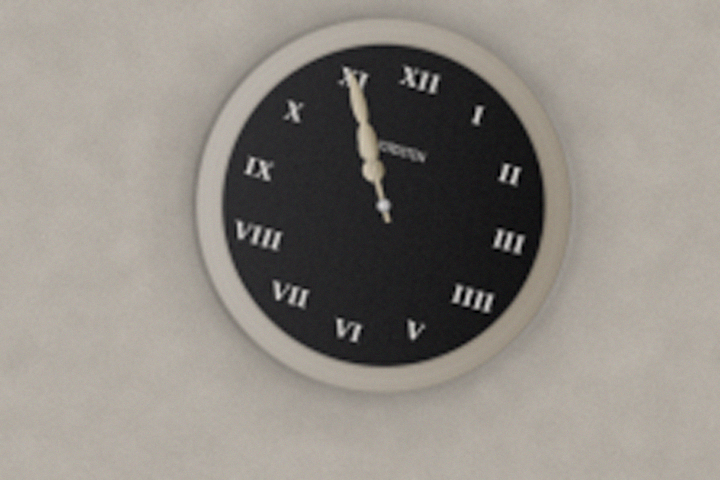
10:55
